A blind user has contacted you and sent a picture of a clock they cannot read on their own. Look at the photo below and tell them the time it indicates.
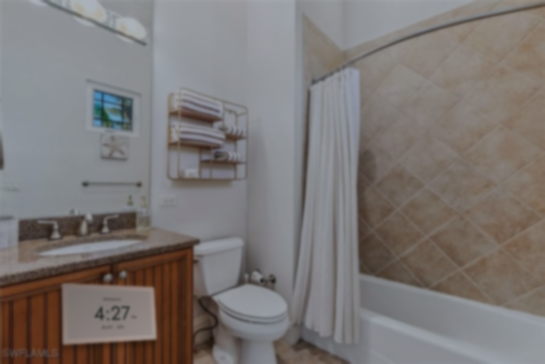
4:27
